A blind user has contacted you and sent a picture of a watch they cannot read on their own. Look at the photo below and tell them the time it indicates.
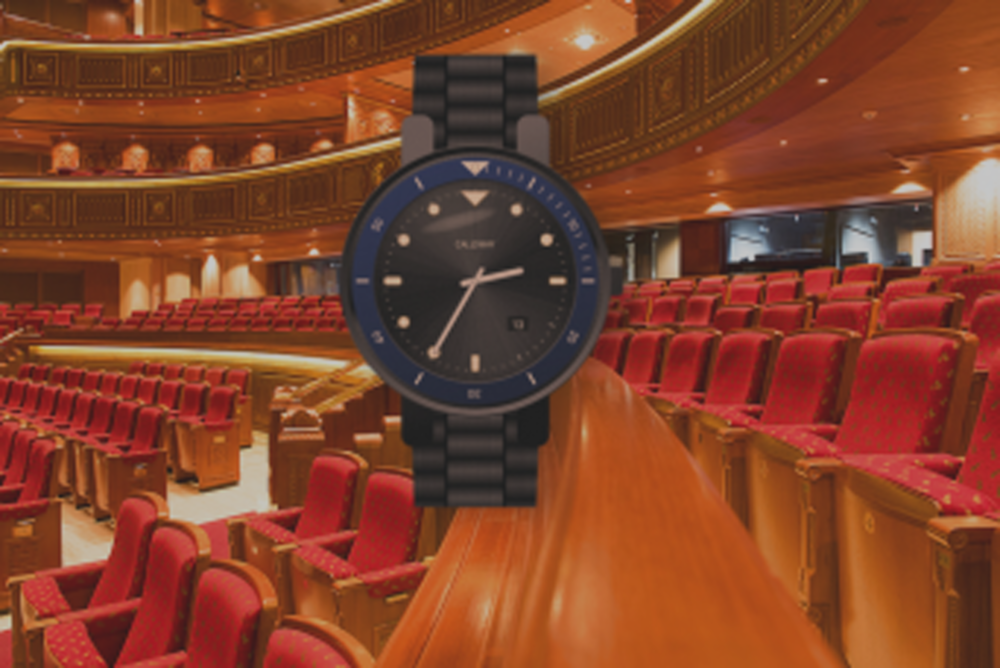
2:35
